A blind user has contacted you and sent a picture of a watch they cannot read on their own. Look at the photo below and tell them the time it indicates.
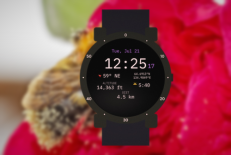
12:25
